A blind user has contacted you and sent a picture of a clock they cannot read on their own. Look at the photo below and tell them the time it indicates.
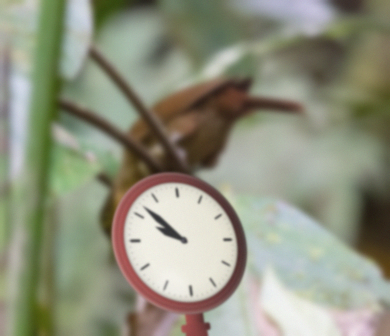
9:52
